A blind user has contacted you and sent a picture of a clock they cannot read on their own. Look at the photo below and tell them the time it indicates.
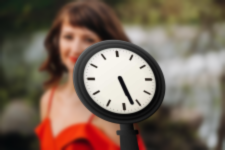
5:27
